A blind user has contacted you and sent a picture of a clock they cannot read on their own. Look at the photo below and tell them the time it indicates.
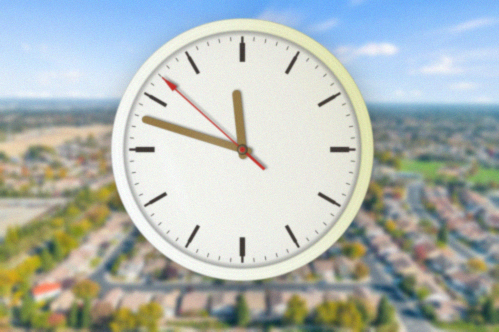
11:47:52
